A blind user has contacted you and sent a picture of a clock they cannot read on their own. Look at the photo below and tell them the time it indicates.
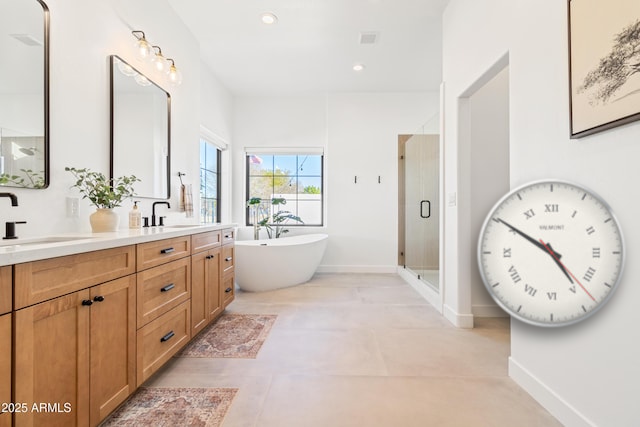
4:50:23
